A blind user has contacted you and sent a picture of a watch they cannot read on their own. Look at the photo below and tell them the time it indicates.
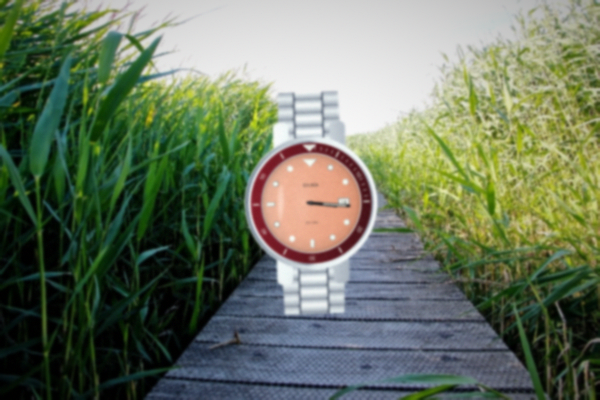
3:16
